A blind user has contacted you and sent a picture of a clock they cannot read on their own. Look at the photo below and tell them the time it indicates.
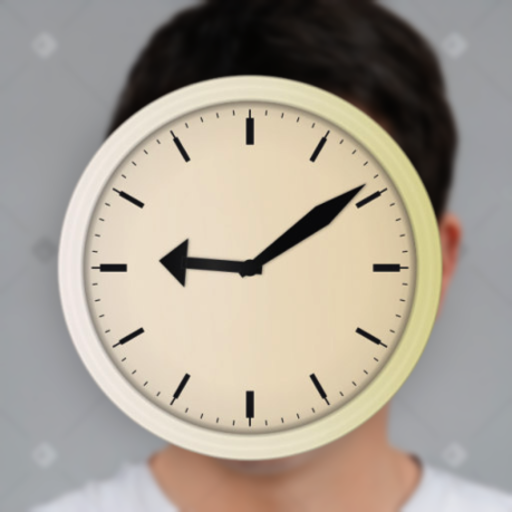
9:09
